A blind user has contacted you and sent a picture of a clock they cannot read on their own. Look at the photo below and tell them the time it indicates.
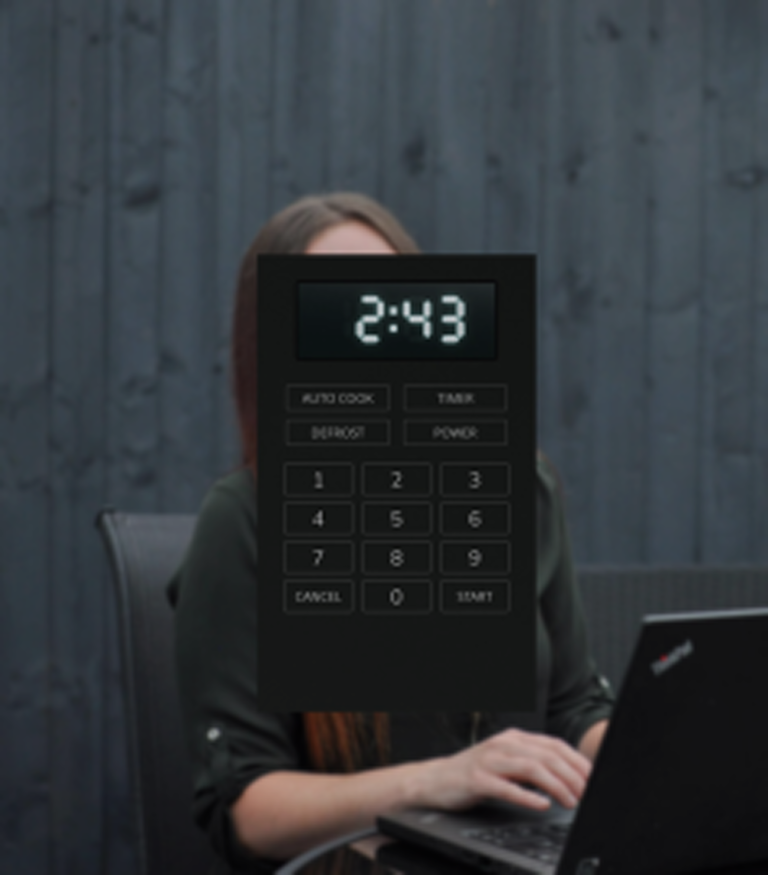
2:43
